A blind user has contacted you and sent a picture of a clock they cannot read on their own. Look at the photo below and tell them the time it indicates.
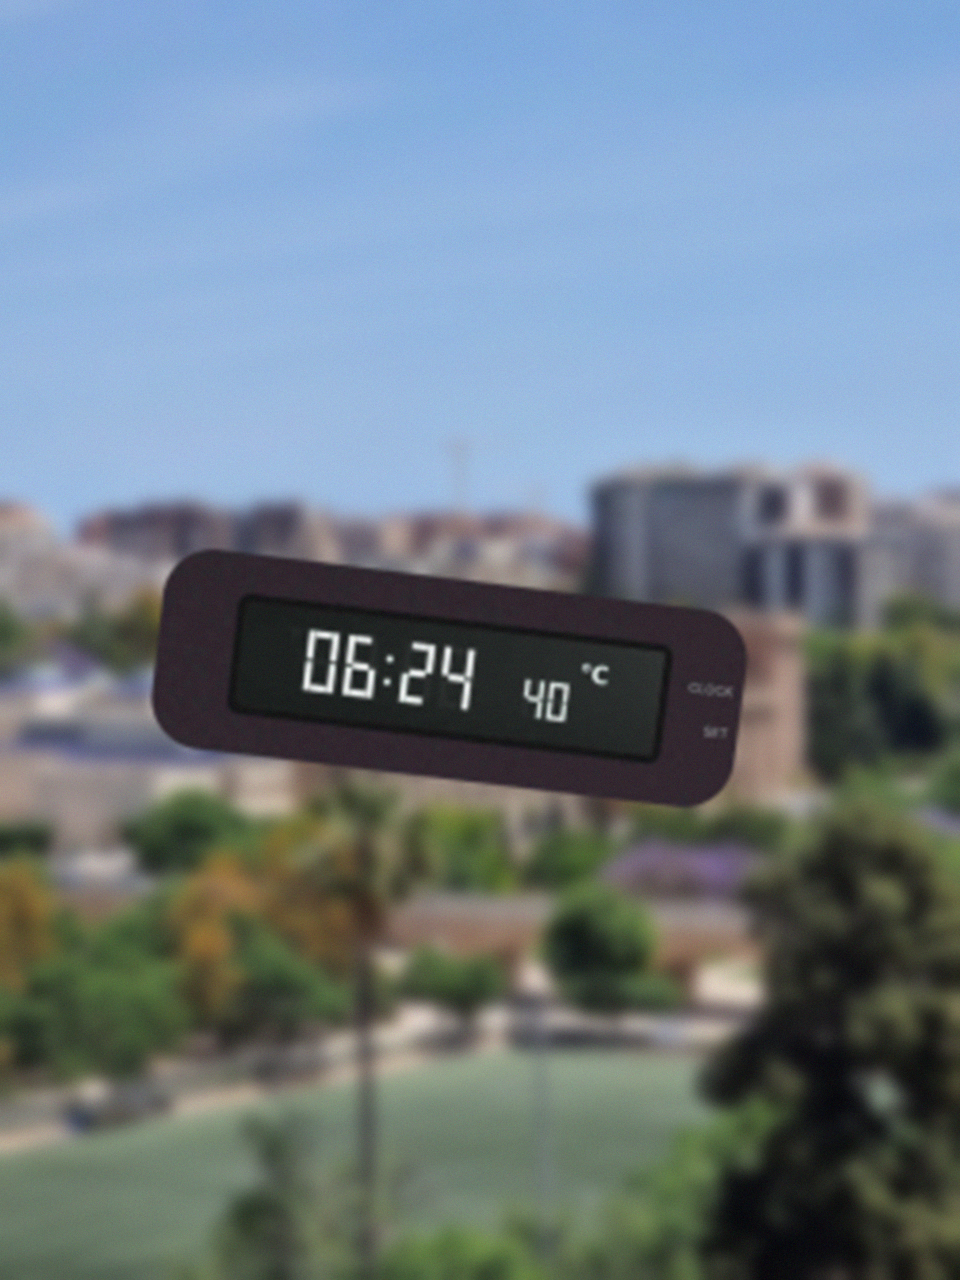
6:24
